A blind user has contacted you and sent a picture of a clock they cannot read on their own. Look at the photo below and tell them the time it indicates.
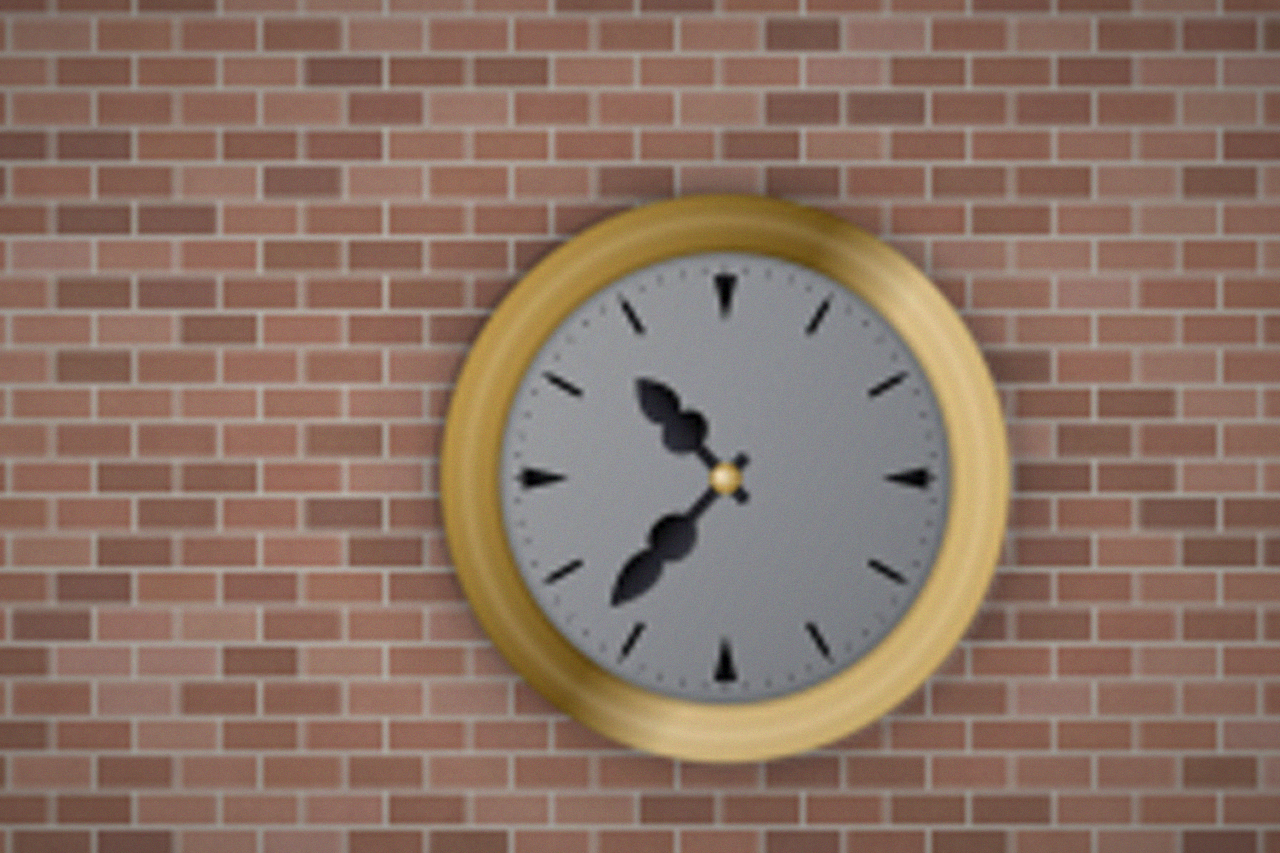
10:37
